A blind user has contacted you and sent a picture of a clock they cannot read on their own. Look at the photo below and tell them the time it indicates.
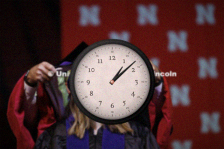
1:08
